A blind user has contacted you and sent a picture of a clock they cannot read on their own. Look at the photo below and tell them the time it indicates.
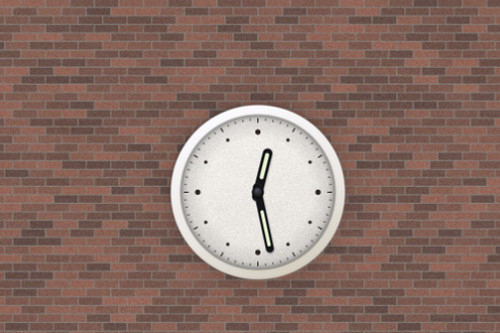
12:28
